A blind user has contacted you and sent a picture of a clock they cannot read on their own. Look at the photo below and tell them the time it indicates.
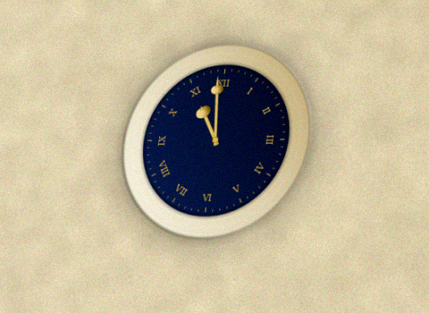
10:59
